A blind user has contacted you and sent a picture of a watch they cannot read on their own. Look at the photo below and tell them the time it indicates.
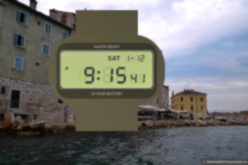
9:15:41
